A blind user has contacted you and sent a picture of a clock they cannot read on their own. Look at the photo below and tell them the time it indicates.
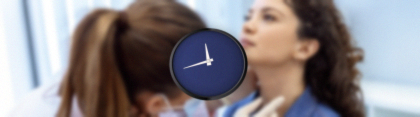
11:42
